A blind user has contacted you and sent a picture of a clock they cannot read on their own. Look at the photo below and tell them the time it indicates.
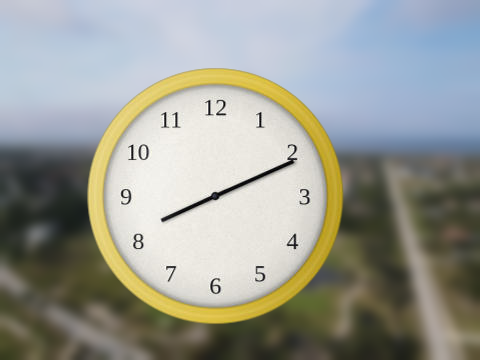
8:11
